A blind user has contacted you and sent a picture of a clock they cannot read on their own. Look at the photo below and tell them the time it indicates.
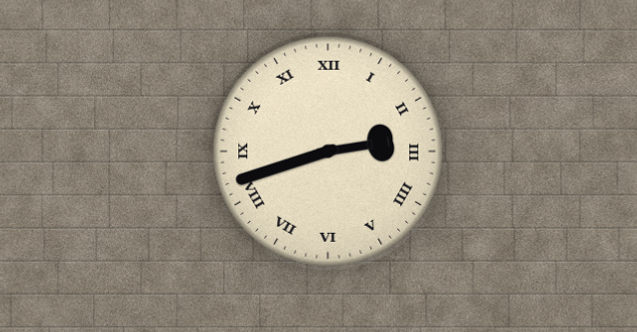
2:42
